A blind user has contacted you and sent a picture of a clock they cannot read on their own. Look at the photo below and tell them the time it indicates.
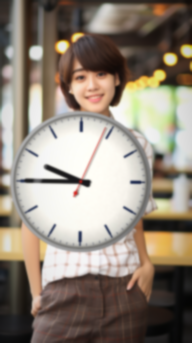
9:45:04
